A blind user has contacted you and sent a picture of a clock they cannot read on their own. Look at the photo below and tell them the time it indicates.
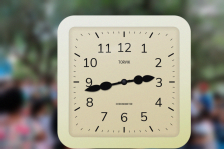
2:43
